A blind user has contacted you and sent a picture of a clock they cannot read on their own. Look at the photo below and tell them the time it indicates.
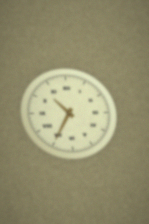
10:35
